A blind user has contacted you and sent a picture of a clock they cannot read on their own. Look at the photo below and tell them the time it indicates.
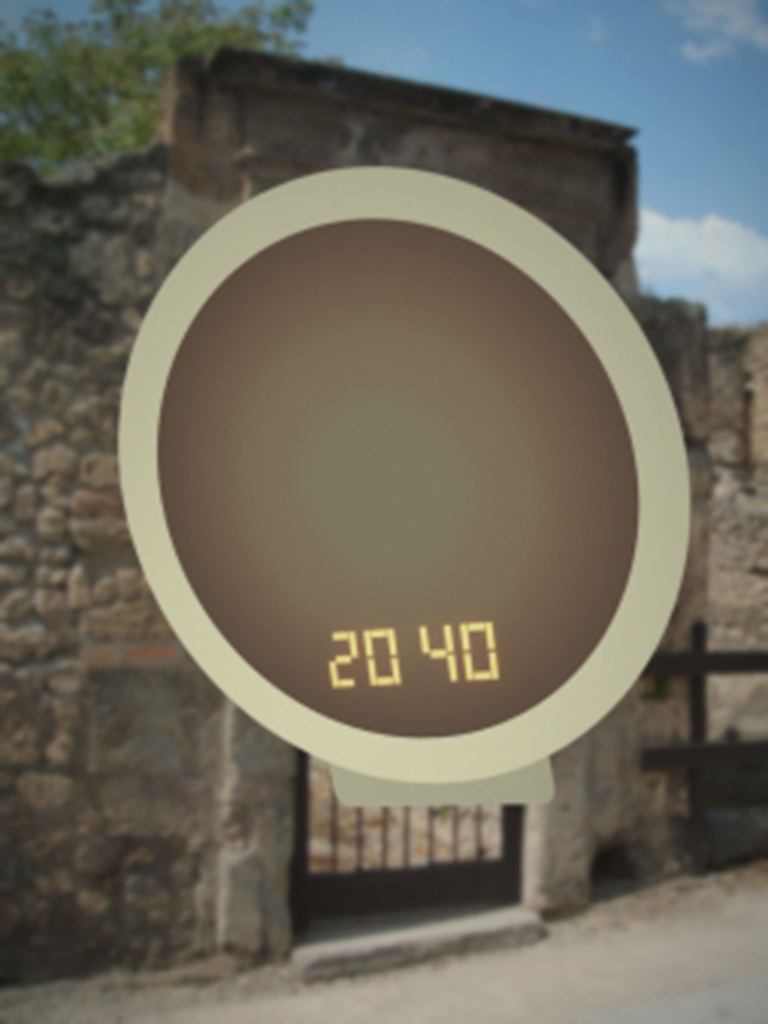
20:40
